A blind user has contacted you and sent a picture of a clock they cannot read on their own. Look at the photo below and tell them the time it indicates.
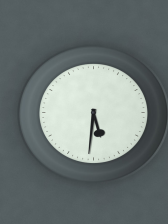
5:31
